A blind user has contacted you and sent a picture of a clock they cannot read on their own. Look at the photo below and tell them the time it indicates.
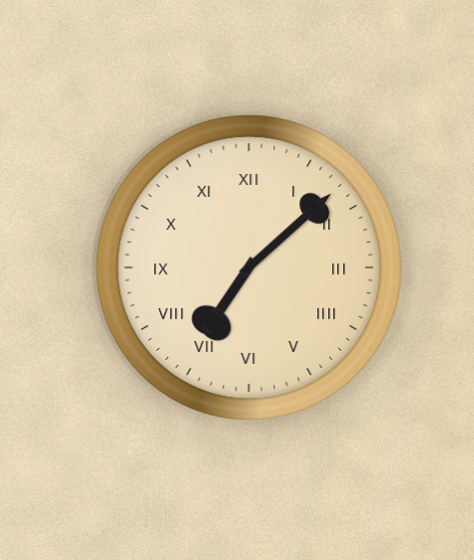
7:08
